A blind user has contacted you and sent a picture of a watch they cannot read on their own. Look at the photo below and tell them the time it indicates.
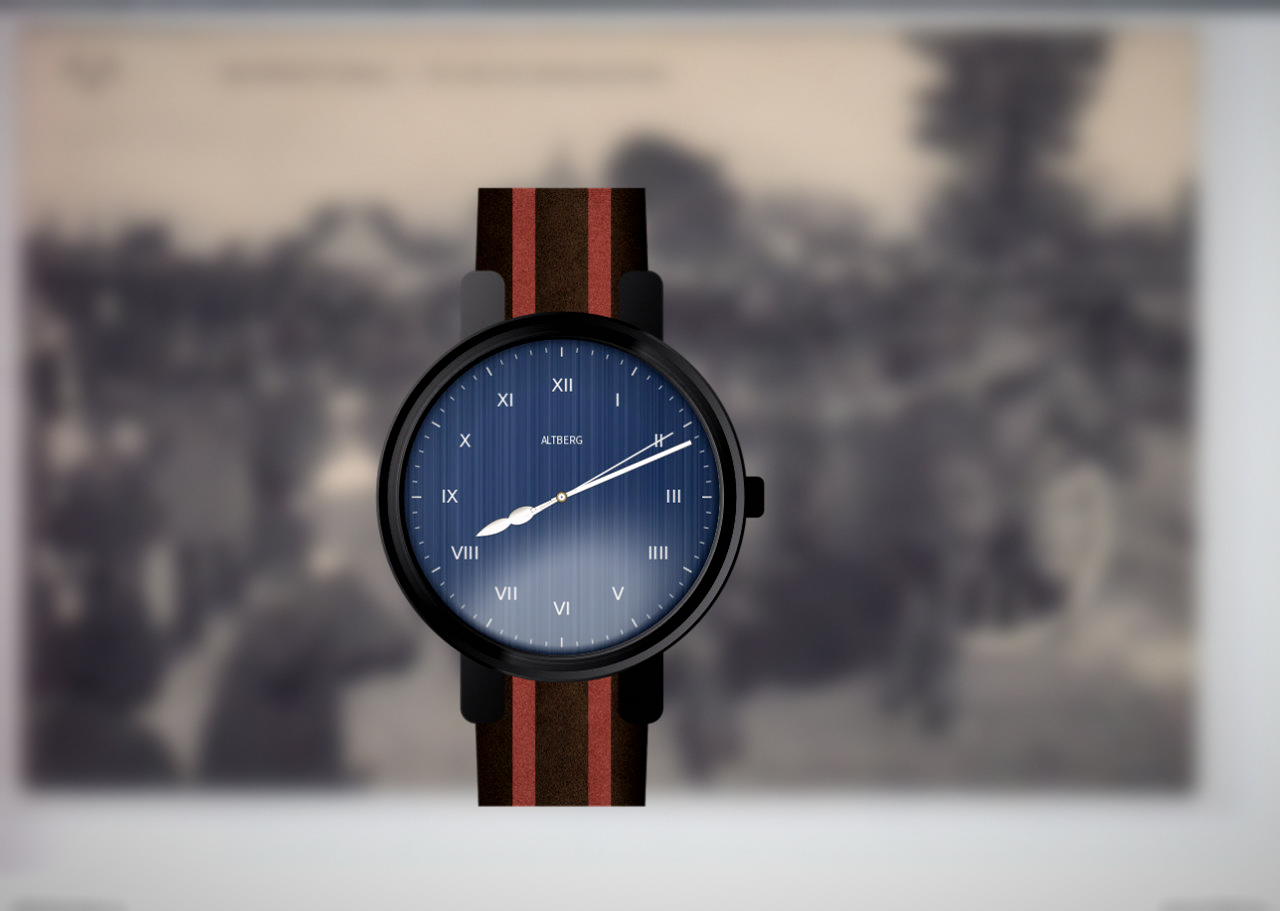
8:11:10
